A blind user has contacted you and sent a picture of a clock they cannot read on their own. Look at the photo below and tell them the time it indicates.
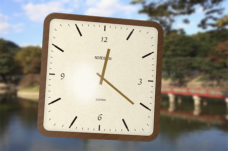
12:21
